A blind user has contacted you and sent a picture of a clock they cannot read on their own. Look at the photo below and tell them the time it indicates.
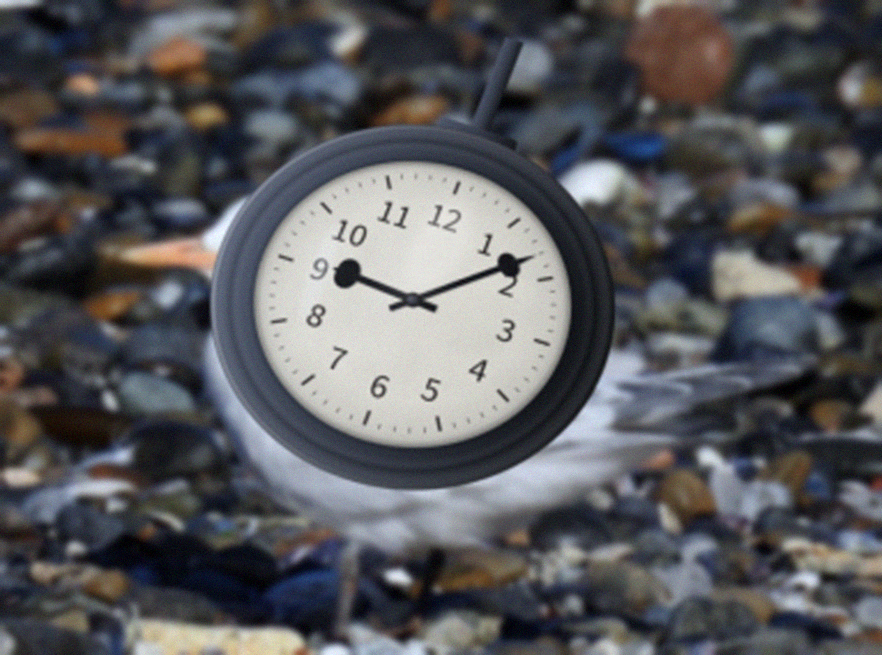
9:08
